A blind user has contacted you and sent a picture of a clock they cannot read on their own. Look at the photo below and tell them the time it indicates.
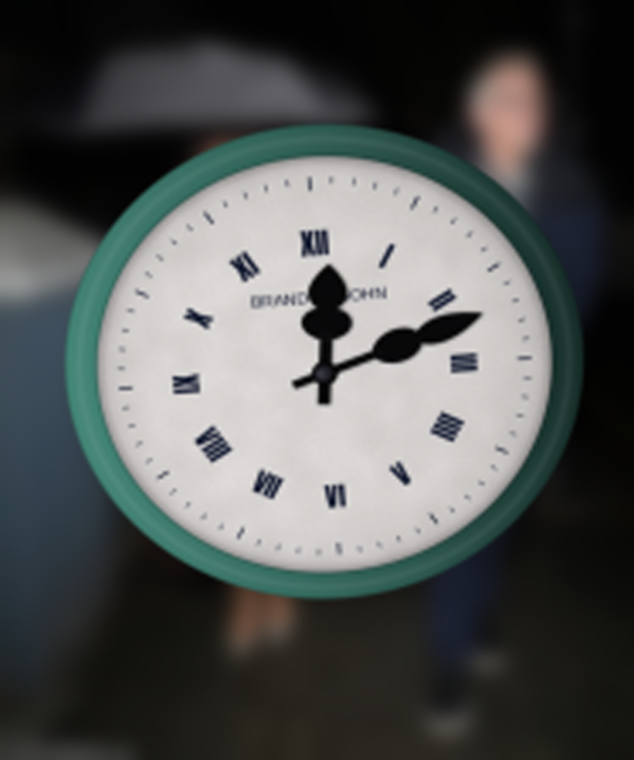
12:12
